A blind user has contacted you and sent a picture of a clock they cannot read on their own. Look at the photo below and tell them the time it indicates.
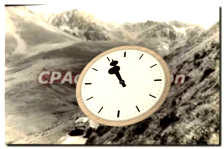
10:56
